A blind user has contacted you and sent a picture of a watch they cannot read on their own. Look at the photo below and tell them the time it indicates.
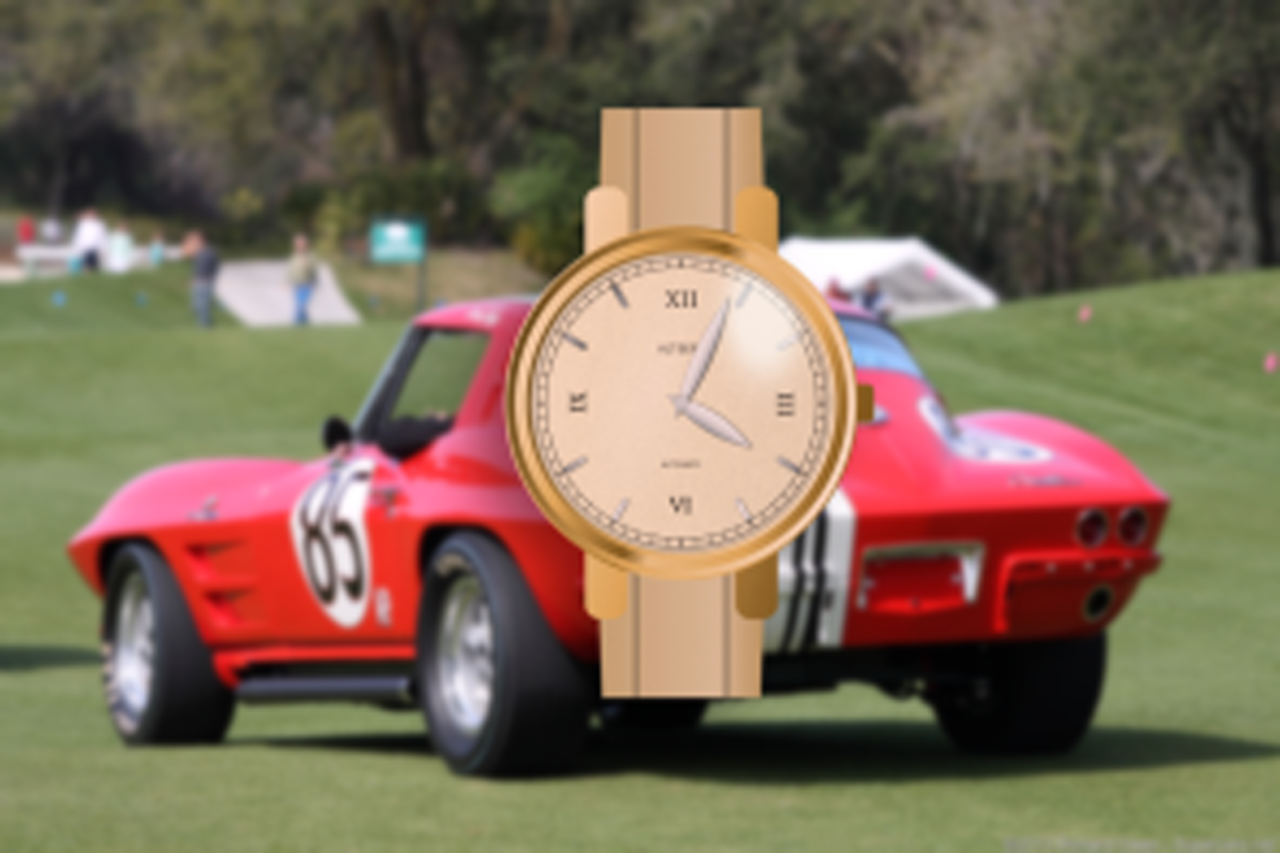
4:04
